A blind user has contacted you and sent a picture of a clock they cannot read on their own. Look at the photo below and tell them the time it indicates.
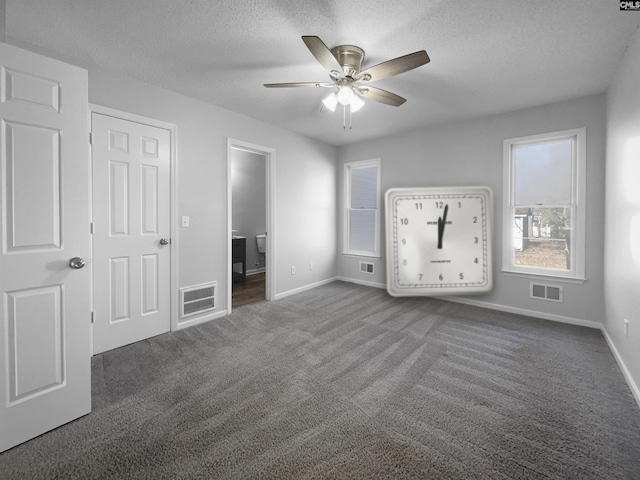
12:02
